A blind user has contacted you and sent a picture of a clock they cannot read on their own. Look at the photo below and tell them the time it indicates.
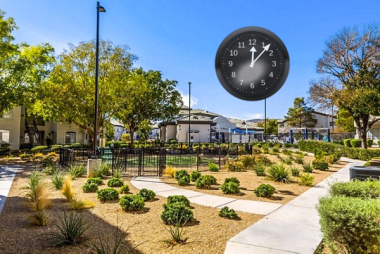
12:07
